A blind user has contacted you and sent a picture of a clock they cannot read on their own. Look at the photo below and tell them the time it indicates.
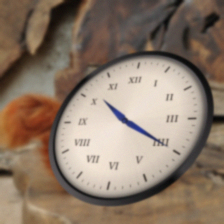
10:20
